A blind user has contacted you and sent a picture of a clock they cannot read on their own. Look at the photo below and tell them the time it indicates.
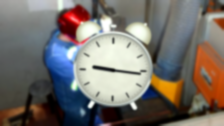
9:16
